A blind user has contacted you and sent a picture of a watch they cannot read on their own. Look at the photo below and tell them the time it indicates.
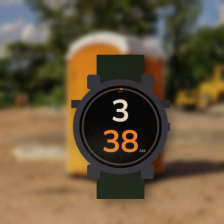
3:38
